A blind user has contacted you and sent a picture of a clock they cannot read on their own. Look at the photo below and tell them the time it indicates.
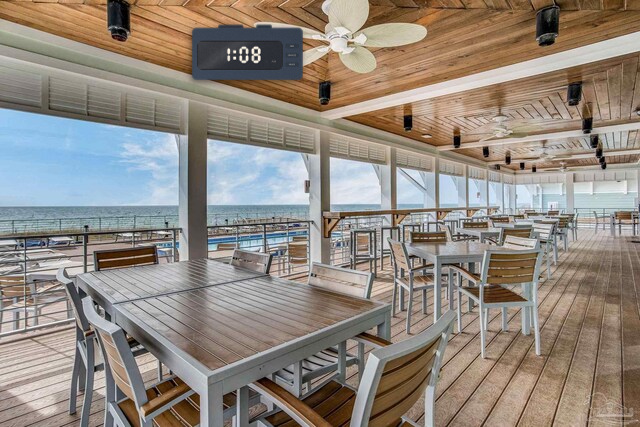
1:08
